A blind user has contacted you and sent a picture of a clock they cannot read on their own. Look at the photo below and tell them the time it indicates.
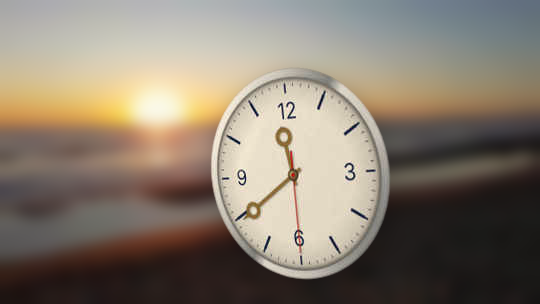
11:39:30
